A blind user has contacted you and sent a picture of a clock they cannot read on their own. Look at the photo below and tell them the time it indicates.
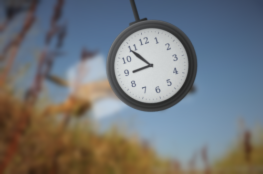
8:54
